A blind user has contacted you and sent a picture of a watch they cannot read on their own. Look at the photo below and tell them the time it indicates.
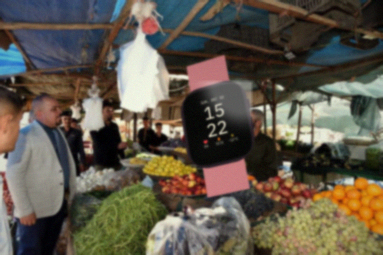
15:22
